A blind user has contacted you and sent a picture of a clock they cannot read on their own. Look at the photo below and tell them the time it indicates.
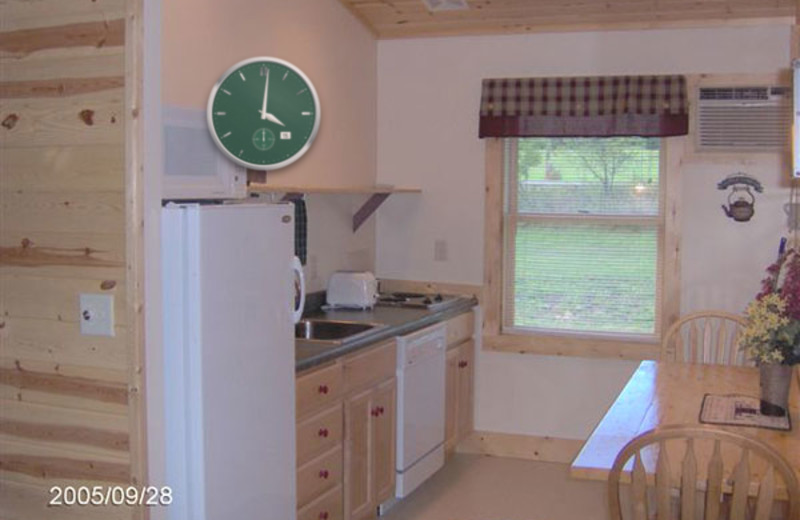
4:01
